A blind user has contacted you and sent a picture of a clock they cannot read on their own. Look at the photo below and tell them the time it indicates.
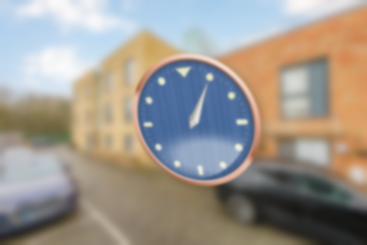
1:05
